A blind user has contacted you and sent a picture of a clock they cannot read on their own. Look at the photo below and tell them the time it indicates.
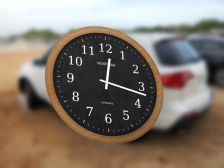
12:17
